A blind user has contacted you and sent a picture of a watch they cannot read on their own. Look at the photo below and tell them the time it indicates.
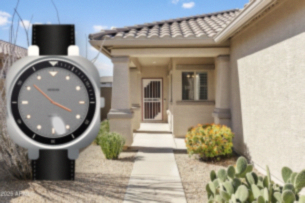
3:52
